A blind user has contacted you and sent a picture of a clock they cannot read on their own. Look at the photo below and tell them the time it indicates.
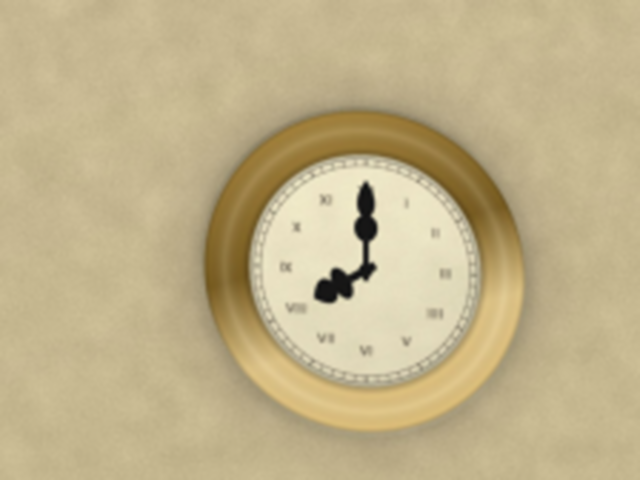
8:00
